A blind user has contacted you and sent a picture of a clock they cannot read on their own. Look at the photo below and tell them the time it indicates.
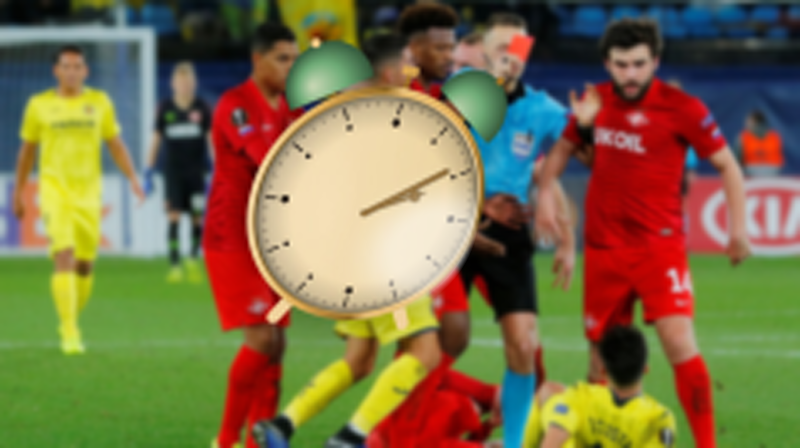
2:09
